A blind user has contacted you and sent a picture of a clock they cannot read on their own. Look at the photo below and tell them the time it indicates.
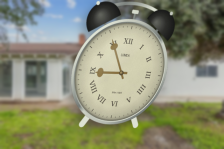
8:55
